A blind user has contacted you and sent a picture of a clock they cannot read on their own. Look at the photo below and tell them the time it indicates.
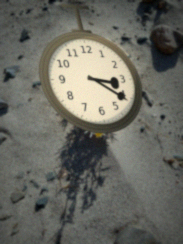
3:21
